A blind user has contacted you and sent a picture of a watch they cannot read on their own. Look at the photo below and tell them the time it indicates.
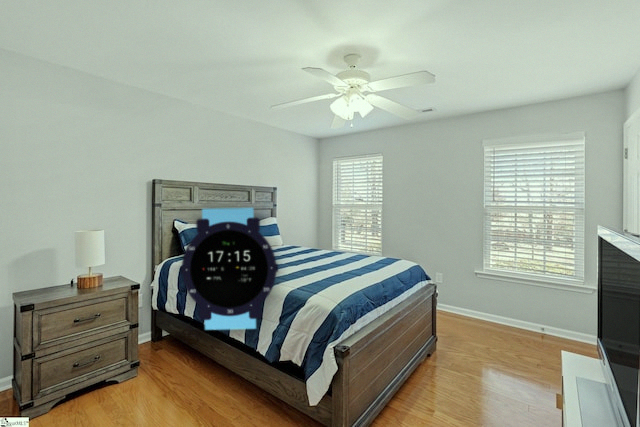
17:15
